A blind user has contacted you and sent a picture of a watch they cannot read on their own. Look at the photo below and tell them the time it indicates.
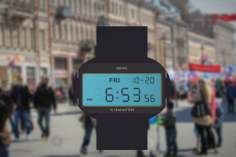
6:53:56
